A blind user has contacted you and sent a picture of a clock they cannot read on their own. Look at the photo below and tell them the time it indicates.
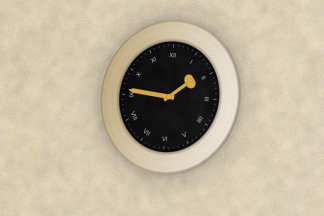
1:46
